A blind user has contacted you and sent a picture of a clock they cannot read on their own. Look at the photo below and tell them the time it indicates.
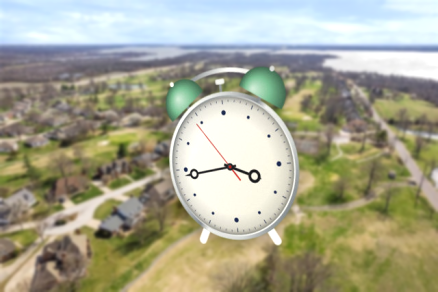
3:43:54
